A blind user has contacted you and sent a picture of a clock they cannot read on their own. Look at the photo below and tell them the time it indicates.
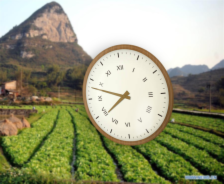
7:48
